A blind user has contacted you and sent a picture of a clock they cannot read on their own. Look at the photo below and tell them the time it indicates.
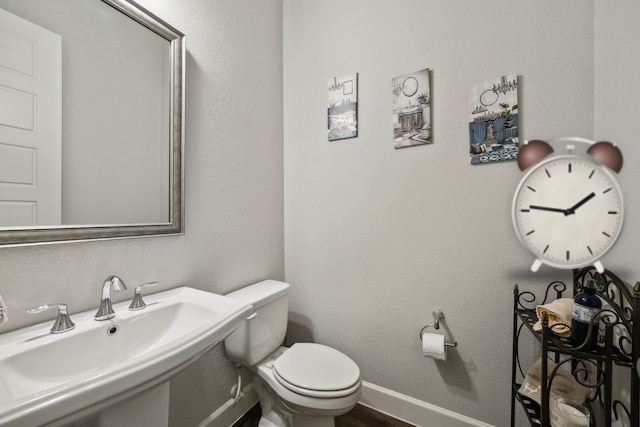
1:46
